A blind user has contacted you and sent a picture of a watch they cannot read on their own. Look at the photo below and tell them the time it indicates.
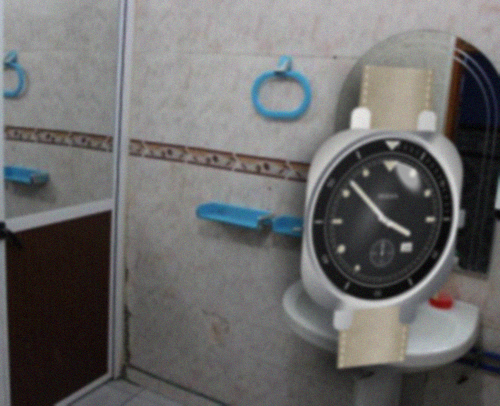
3:52
